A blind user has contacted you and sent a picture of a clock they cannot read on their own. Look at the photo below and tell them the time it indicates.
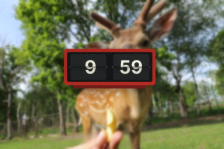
9:59
